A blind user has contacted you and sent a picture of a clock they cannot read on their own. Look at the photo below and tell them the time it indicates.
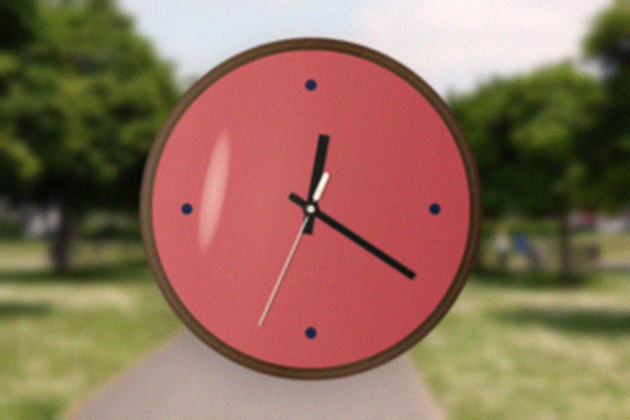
12:20:34
